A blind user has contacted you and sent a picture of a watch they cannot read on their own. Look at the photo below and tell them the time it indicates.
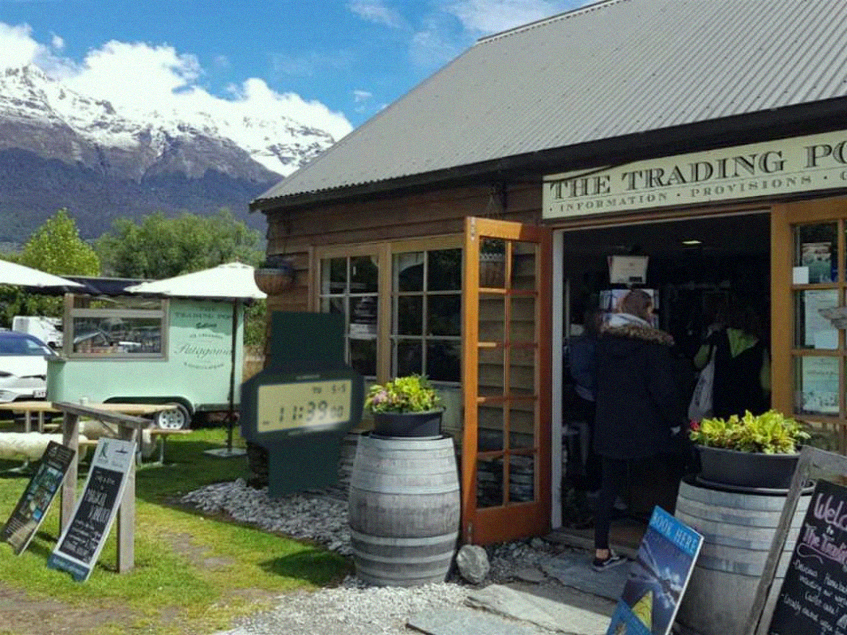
11:39:00
